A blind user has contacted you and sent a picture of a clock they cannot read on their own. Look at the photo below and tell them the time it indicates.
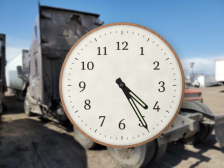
4:25
